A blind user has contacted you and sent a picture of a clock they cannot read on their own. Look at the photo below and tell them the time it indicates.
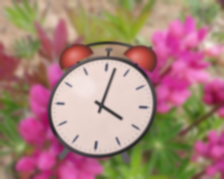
4:02
